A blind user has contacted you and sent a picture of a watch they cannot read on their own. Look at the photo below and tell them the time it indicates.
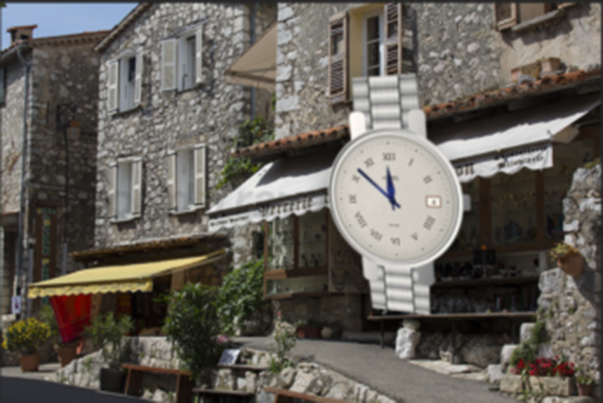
11:52
